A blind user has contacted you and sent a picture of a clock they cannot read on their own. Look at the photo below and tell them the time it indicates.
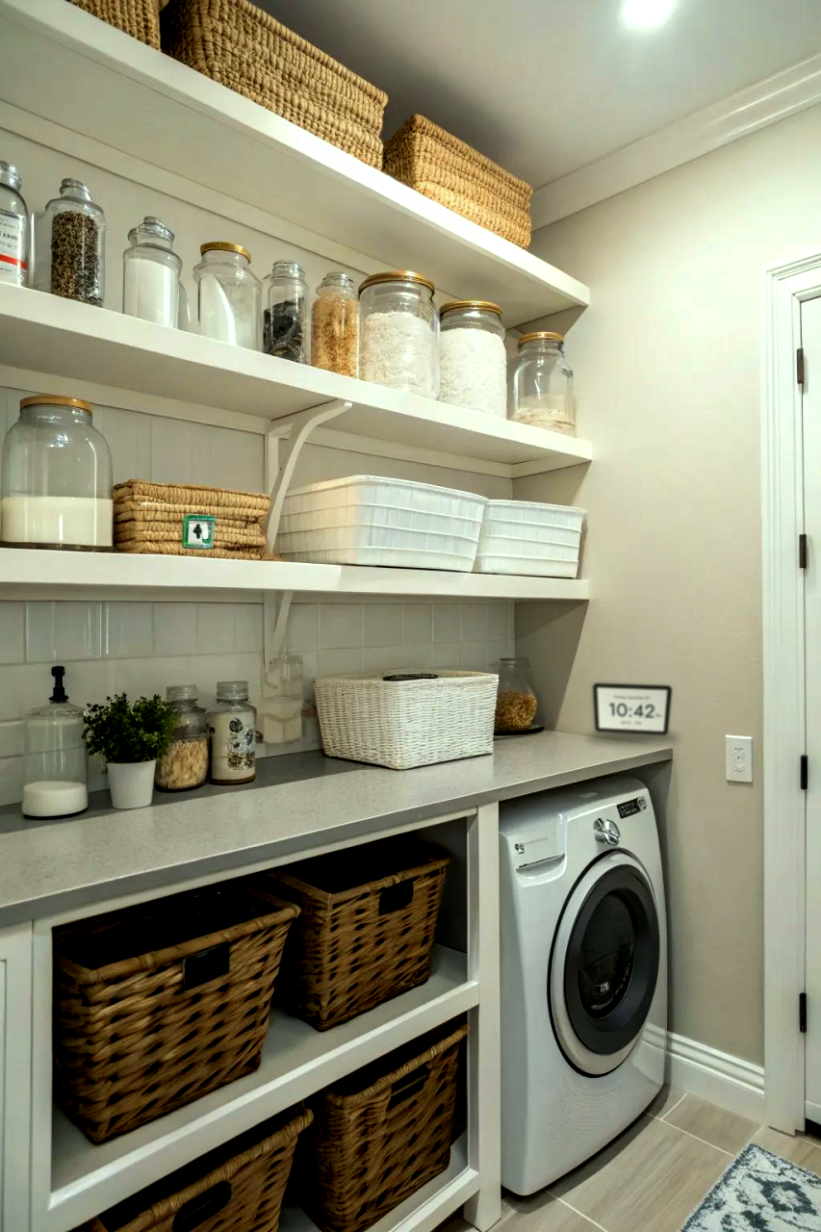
10:42
